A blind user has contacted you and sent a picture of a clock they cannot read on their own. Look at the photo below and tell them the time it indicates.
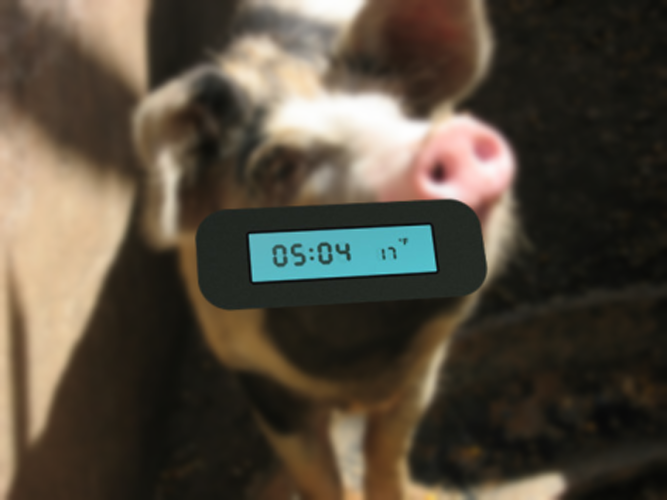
5:04
